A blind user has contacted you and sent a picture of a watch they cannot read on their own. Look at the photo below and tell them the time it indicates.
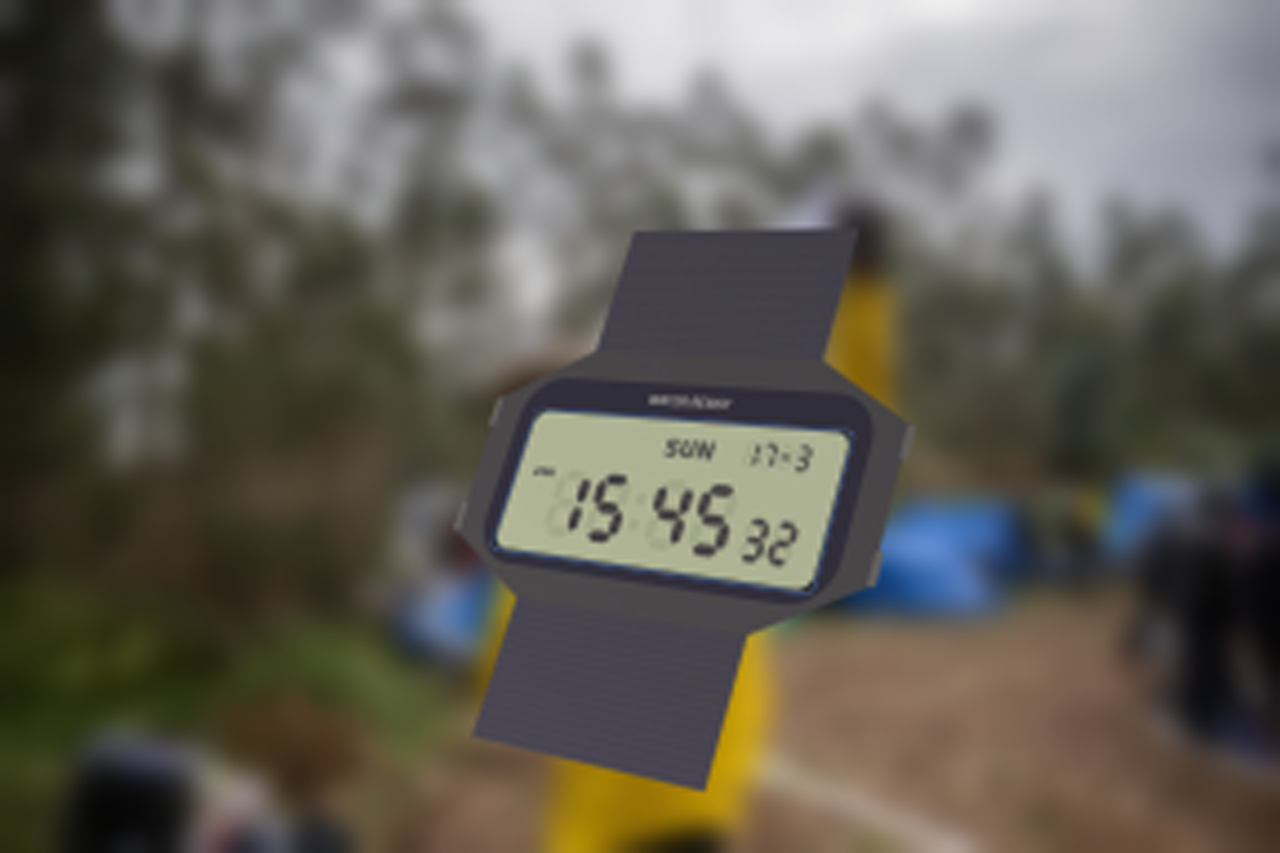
15:45:32
